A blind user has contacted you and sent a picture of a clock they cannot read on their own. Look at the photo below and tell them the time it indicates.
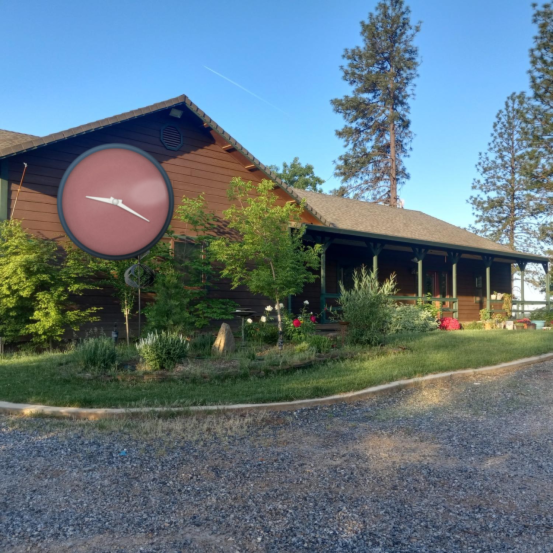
9:20
